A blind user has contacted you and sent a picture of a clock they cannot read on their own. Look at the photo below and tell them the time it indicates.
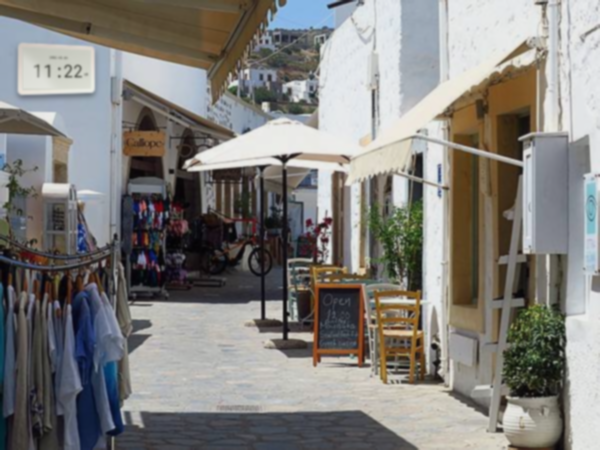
11:22
